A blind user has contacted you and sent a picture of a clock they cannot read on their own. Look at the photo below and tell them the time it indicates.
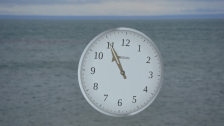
10:55
